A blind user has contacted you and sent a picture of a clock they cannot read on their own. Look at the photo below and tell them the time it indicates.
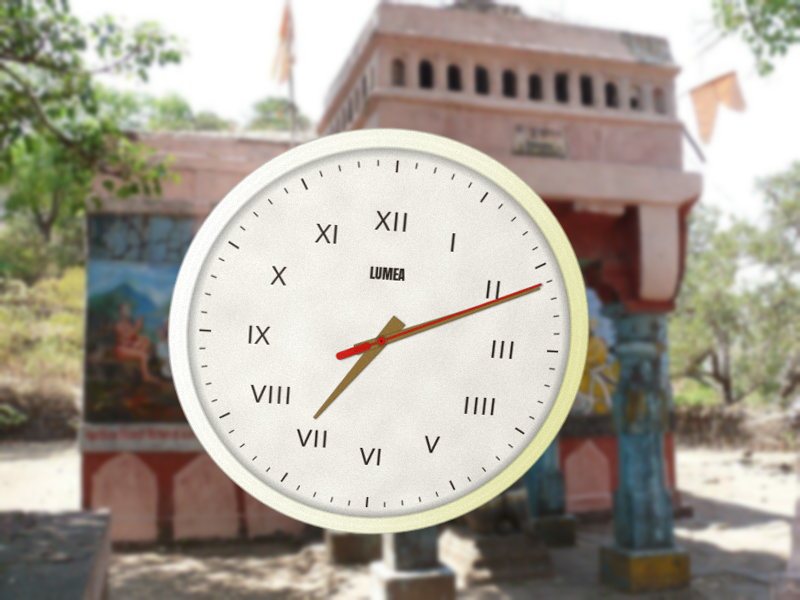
7:11:11
